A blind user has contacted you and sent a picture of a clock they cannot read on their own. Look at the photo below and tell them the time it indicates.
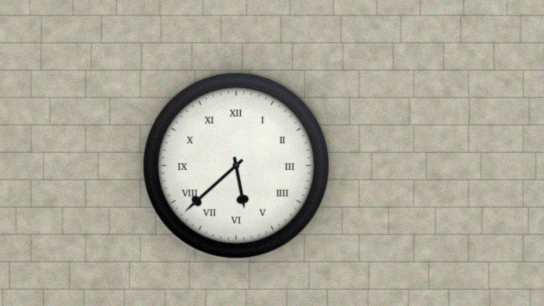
5:38
